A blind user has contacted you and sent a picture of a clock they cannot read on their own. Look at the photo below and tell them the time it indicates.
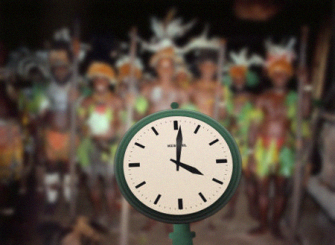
4:01
